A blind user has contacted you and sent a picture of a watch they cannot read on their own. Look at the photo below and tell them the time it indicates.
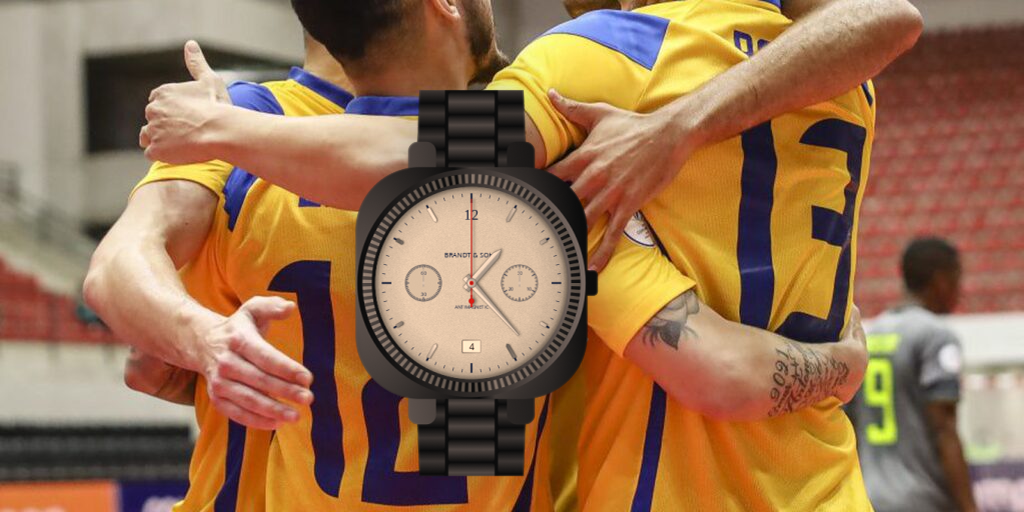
1:23
